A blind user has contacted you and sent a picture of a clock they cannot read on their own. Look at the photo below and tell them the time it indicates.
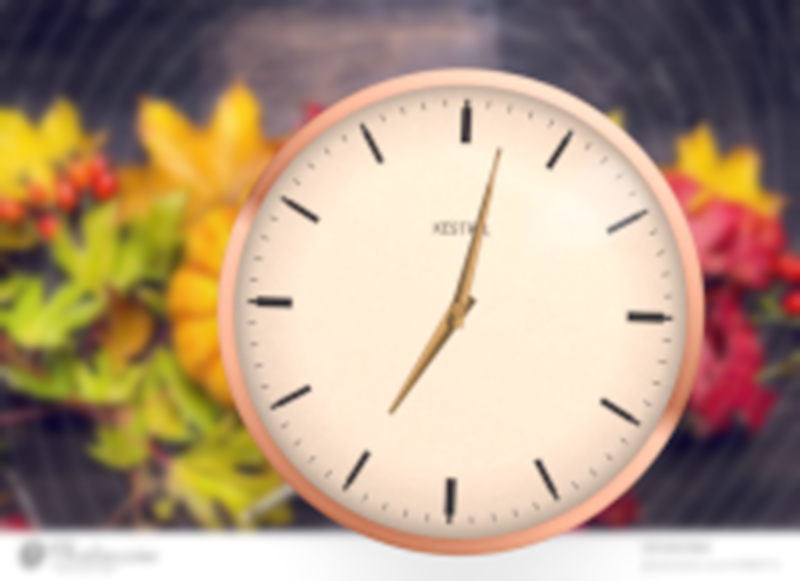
7:02
